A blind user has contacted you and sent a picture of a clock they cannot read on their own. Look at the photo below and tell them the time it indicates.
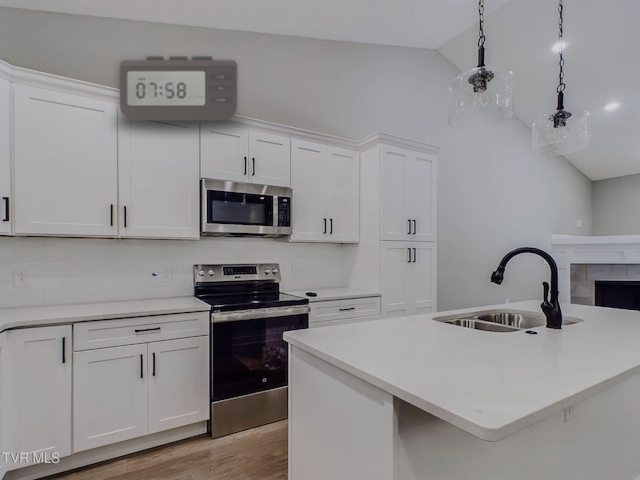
7:58
